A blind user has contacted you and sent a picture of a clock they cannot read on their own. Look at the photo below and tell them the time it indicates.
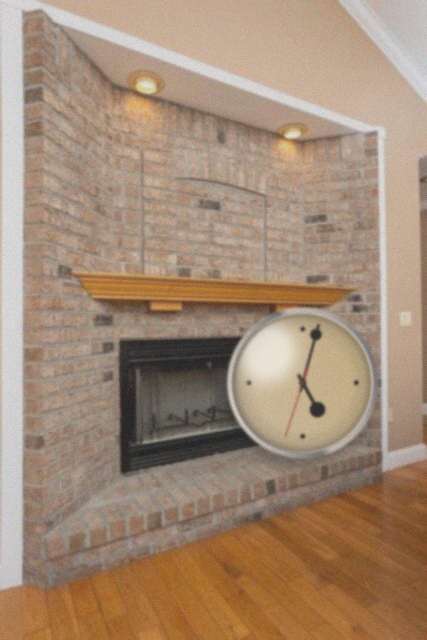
5:02:33
